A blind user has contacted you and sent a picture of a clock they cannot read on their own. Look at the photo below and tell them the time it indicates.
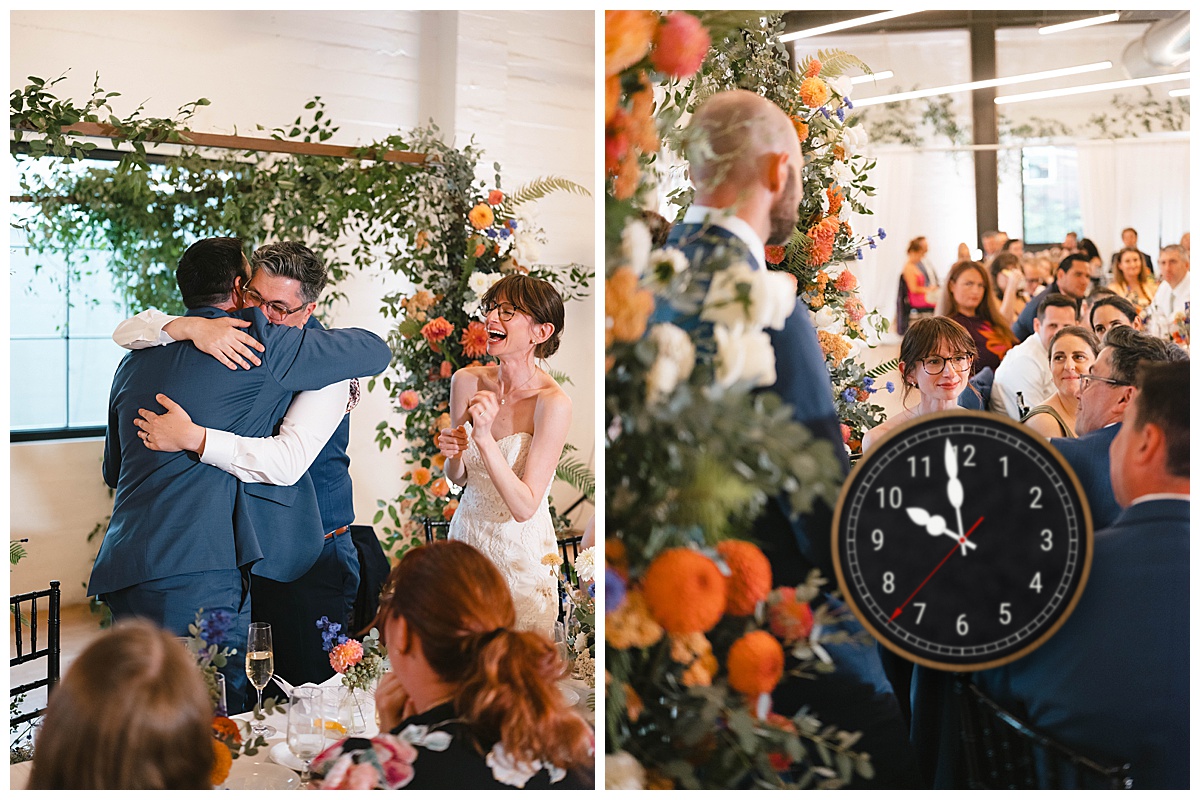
9:58:37
